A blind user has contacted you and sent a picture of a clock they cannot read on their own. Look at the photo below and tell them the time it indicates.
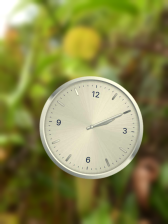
2:10
